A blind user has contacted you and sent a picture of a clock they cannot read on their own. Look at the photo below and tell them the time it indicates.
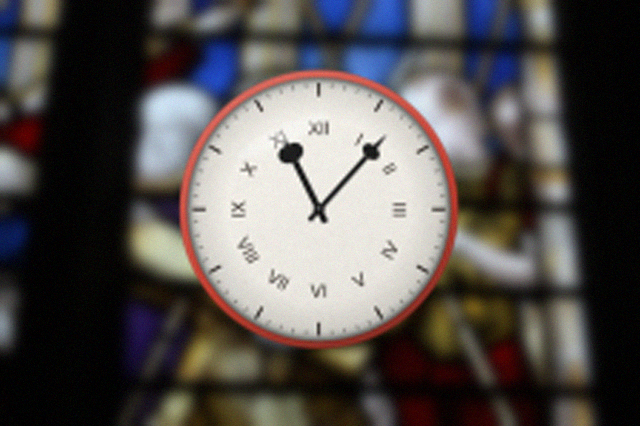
11:07
